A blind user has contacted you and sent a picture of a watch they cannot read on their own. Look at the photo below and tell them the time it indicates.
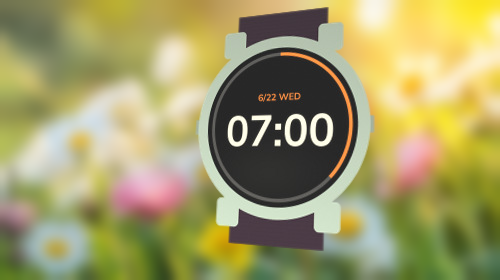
7:00
